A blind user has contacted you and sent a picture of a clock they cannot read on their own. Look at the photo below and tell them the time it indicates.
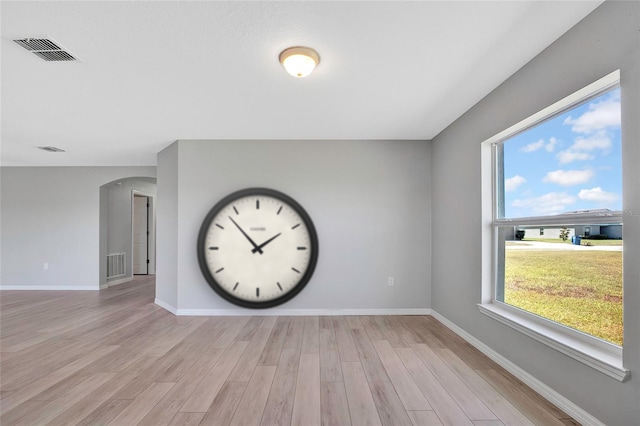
1:53
